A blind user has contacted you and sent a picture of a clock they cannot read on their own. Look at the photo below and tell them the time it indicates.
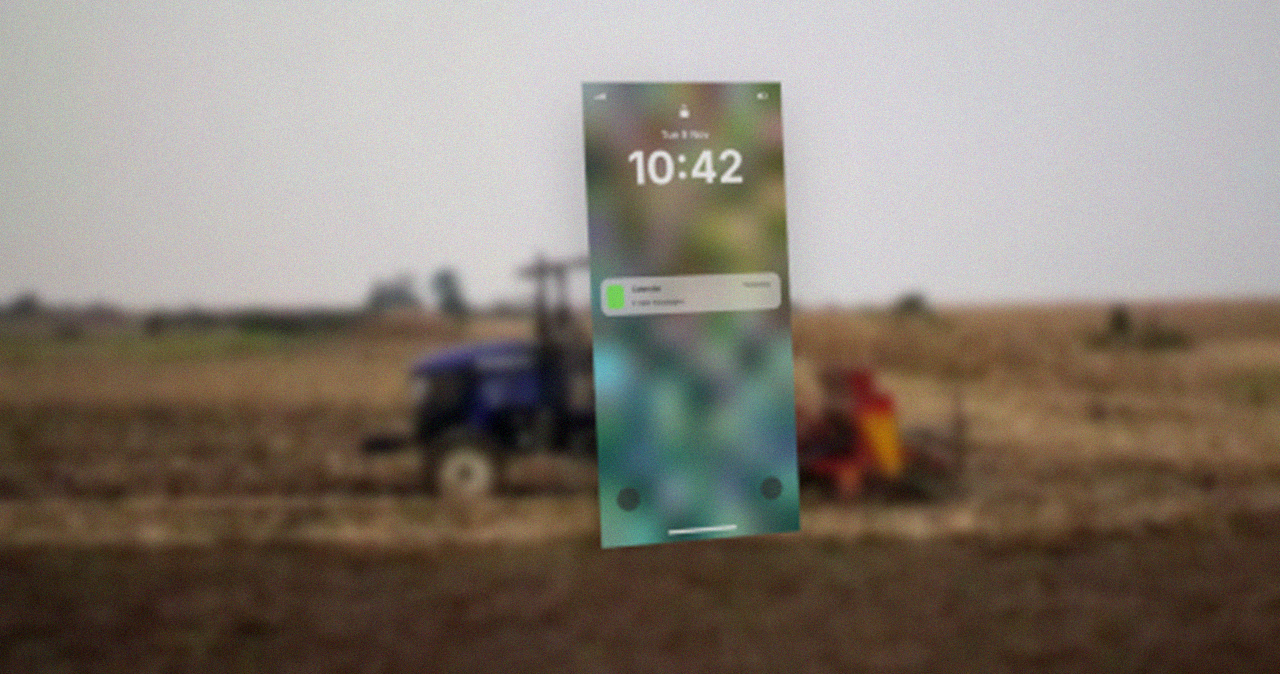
10:42
